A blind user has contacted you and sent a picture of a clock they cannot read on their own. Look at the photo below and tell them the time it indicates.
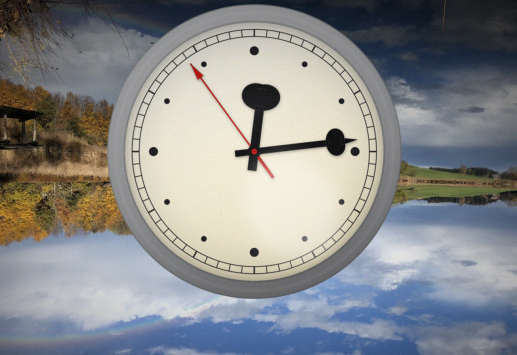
12:13:54
